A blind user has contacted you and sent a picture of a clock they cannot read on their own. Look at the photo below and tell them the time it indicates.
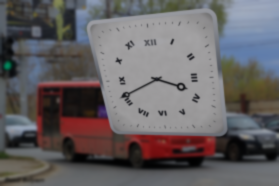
3:41
